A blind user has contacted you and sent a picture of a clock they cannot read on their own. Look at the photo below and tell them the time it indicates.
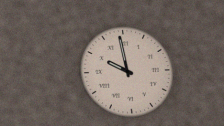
9:59
